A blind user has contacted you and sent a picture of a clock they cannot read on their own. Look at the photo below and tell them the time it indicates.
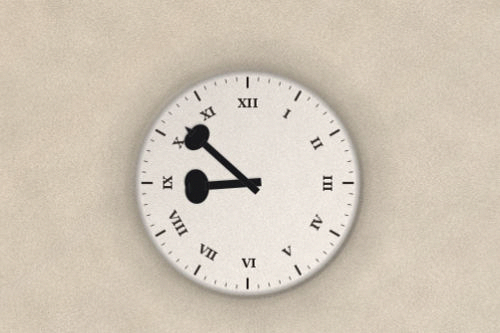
8:52
